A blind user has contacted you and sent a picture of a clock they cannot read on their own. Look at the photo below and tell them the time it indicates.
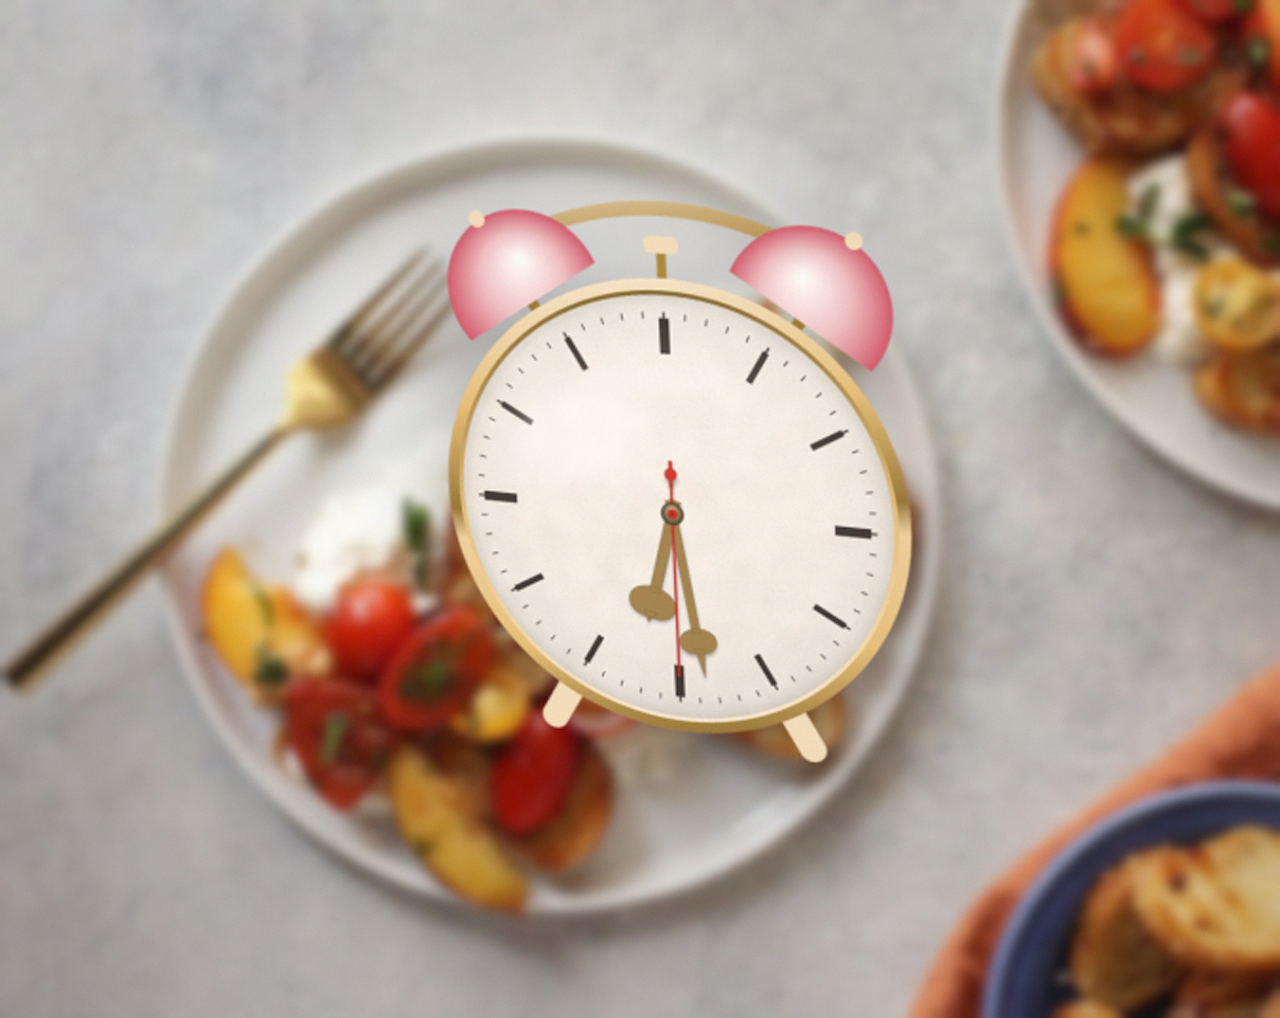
6:28:30
